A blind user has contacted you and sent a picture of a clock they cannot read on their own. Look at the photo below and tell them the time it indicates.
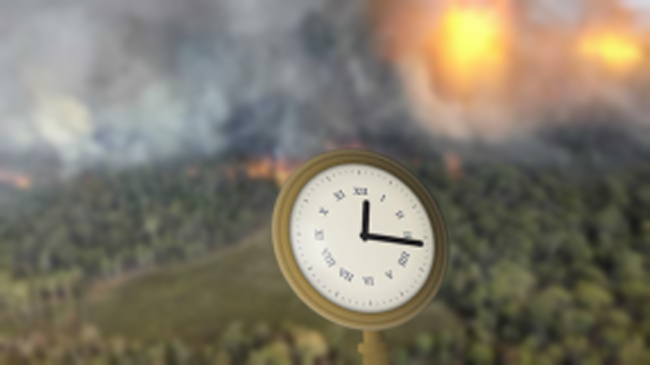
12:16
